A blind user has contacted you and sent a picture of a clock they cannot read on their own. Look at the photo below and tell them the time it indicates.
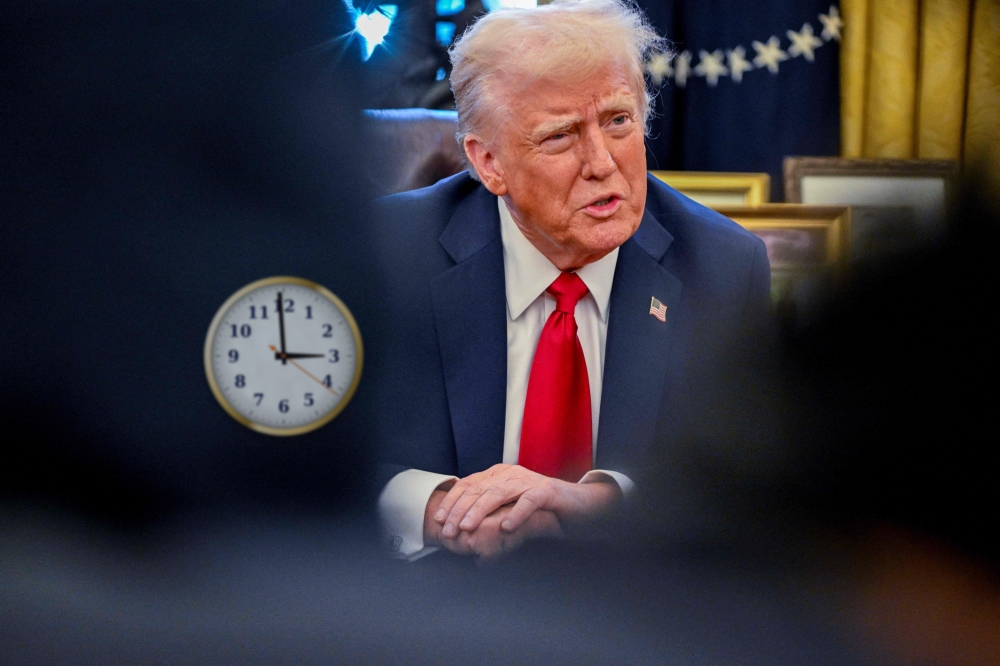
2:59:21
